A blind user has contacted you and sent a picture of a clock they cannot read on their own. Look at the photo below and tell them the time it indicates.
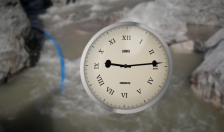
9:14
